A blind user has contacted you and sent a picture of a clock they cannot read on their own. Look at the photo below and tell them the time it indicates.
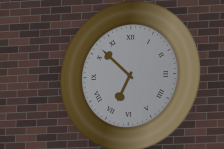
6:52
